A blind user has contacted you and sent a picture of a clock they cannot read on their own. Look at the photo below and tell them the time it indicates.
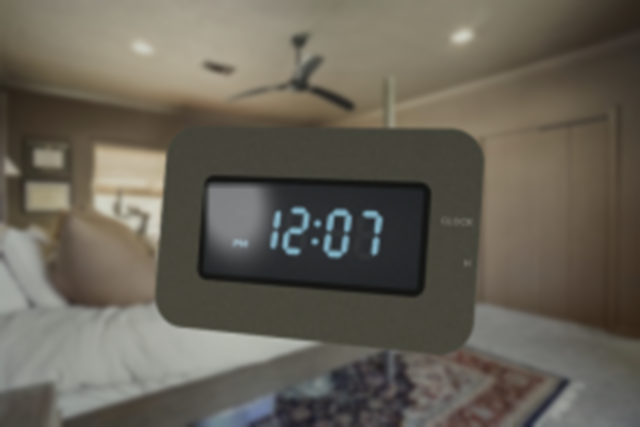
12:07
